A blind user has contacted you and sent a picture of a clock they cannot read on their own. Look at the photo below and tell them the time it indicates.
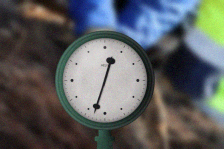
12:33
